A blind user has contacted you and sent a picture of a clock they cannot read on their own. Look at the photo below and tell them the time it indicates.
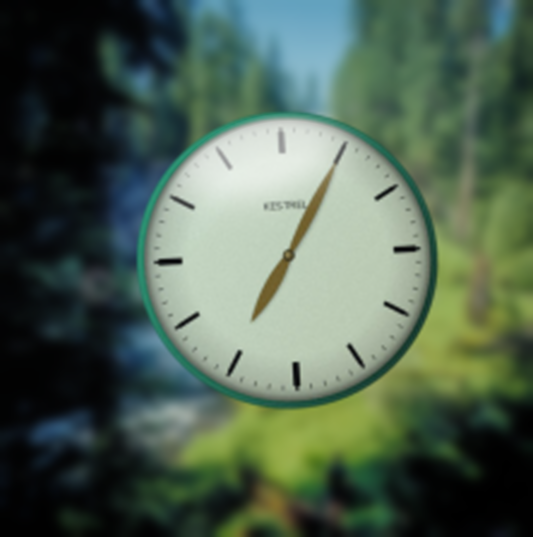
7:05
